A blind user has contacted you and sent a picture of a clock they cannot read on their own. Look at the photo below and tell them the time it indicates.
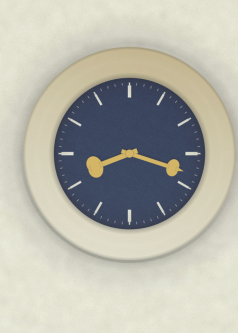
8:18
